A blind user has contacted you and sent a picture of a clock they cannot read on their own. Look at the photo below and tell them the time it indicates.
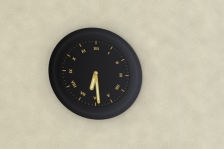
6:29
